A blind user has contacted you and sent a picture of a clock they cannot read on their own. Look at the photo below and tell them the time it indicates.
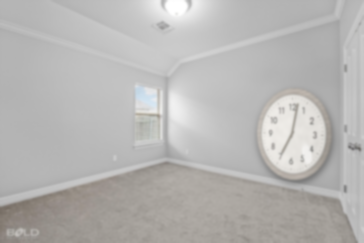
7:02
